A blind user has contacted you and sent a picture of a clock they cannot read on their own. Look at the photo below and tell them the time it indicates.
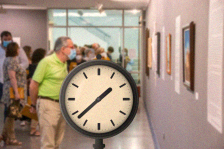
1:38
